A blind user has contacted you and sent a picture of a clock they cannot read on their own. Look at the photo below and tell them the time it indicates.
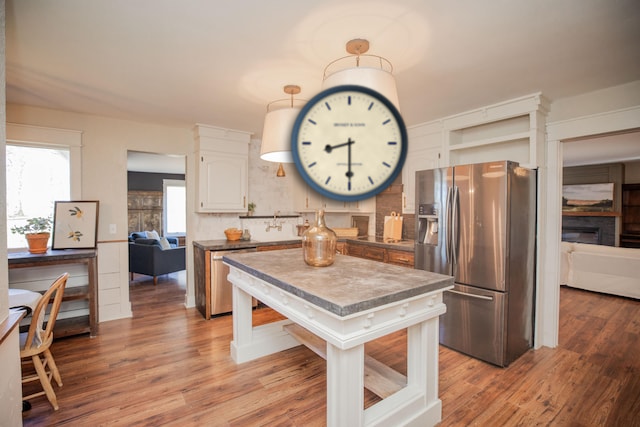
8:30
